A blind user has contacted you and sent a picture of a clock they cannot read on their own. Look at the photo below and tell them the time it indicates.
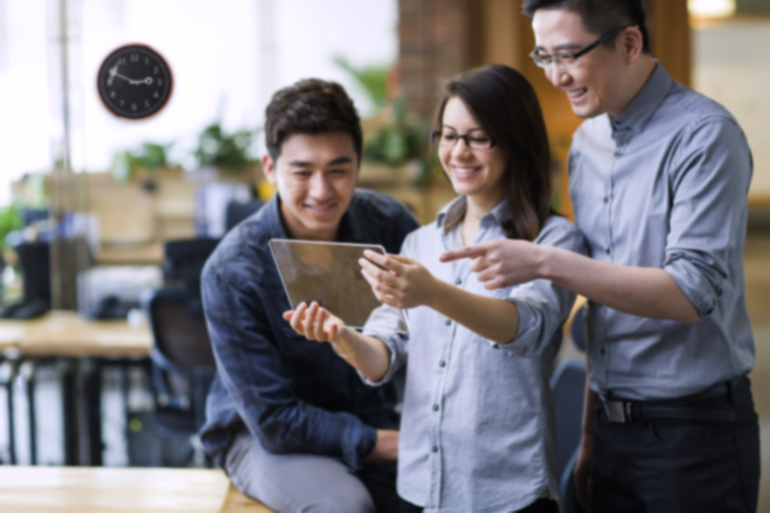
2:49
